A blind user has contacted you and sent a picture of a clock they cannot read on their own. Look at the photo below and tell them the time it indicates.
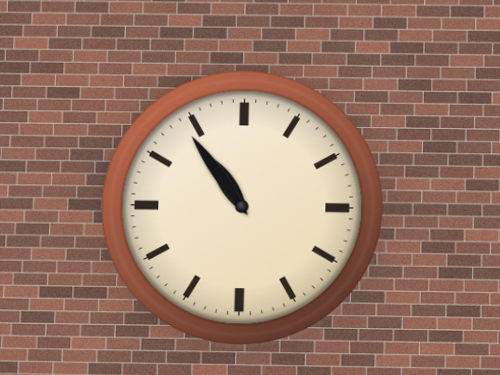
10:54
